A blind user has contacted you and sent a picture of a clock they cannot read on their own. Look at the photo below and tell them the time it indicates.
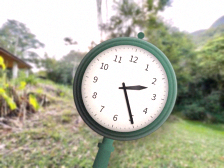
2:25
